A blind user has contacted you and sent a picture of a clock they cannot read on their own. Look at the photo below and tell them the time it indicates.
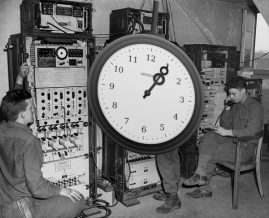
1:05
